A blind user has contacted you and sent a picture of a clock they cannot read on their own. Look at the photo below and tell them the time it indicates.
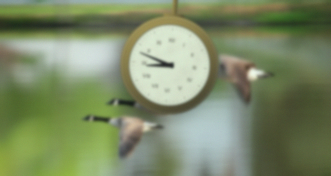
8:48
